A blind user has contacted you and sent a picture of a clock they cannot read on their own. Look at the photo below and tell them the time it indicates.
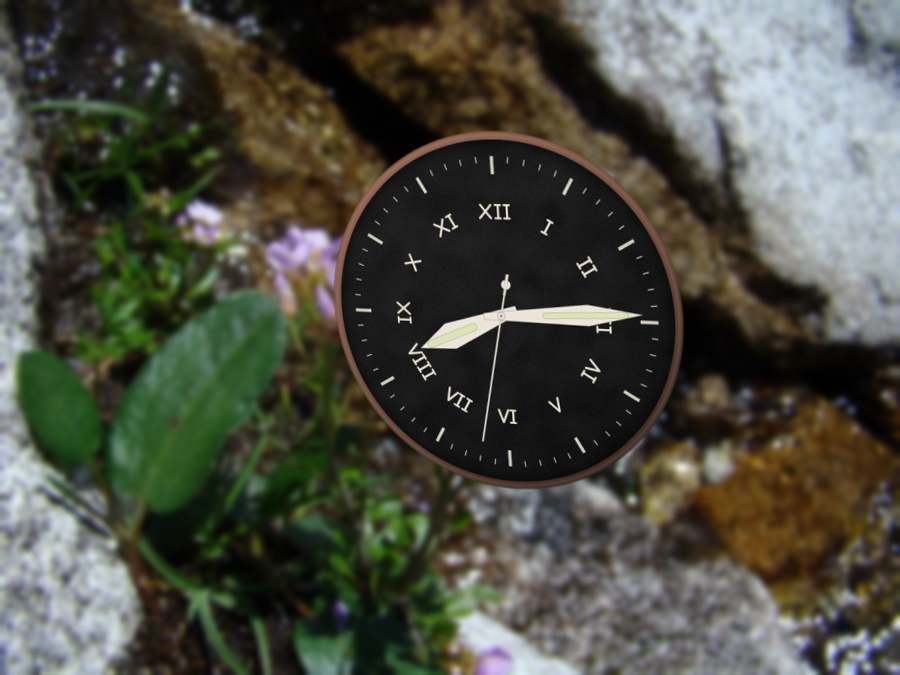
8:14:32
